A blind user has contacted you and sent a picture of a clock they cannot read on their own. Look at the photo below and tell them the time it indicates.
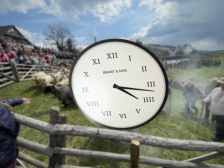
4:17
